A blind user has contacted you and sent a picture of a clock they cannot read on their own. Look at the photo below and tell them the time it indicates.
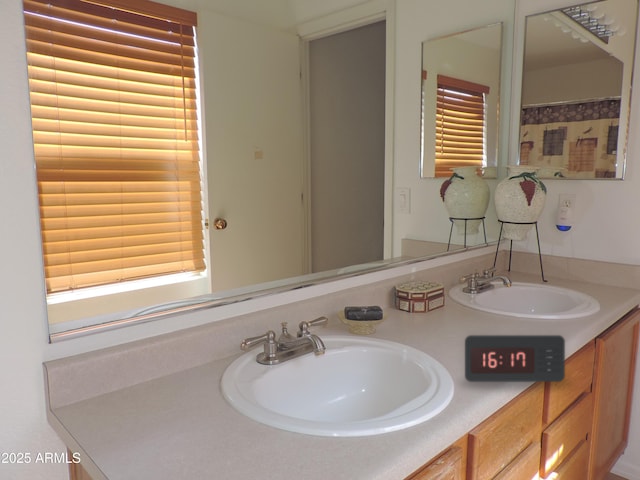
16:17
